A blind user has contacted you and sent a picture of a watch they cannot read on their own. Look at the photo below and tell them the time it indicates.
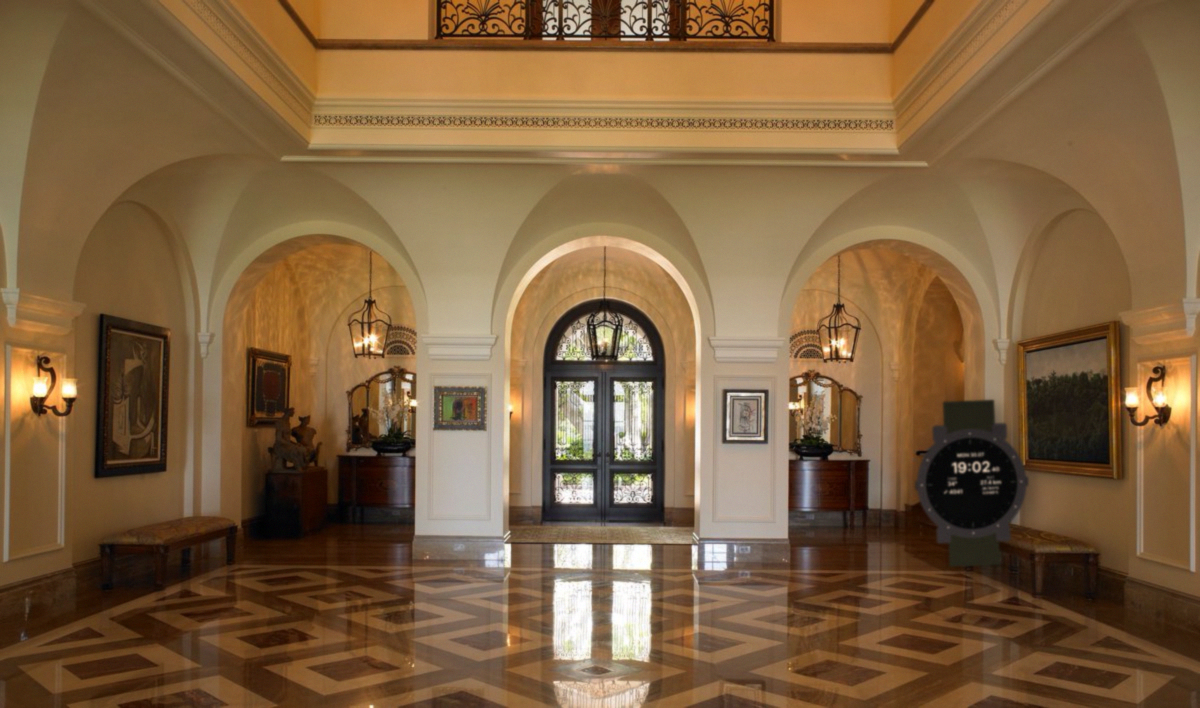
19:02
